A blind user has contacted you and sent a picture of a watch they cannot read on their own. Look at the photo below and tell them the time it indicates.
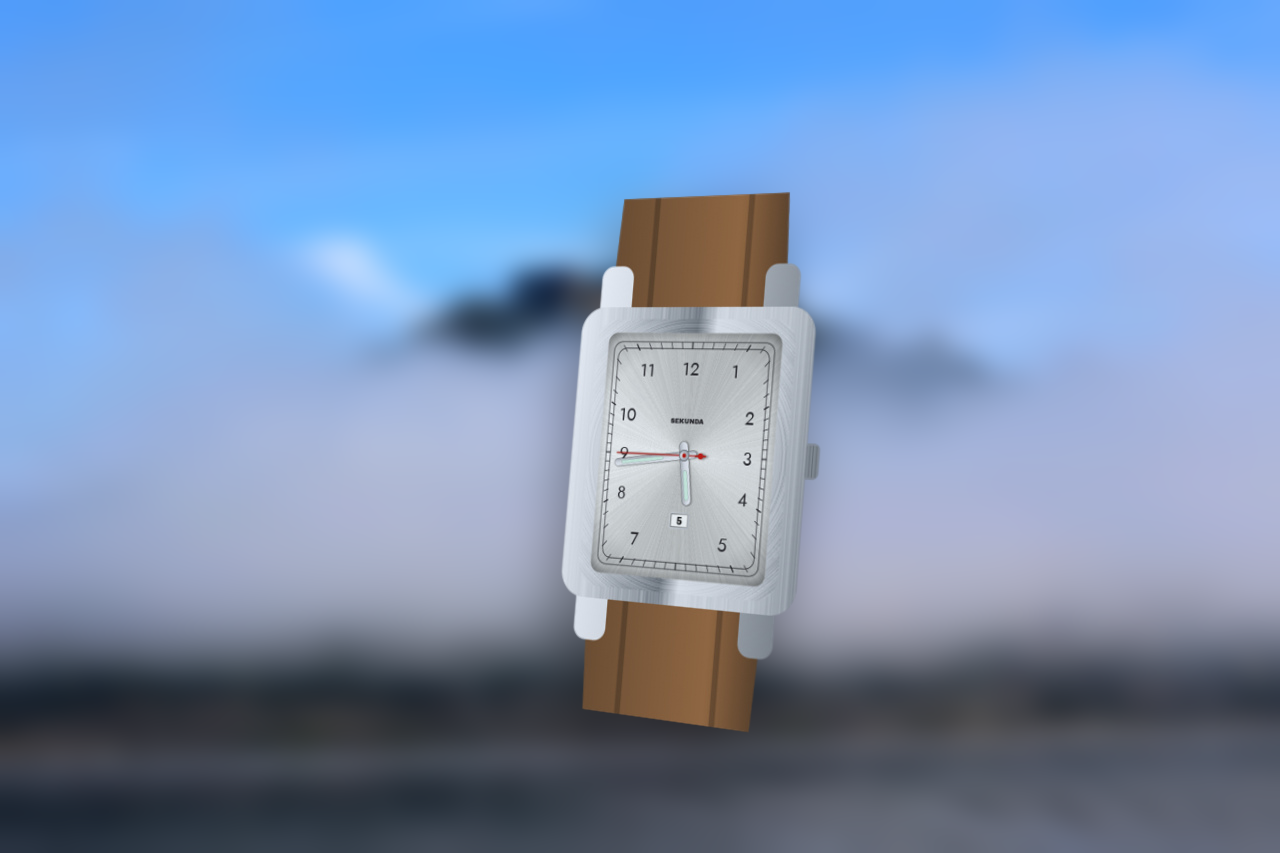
5:43:45
